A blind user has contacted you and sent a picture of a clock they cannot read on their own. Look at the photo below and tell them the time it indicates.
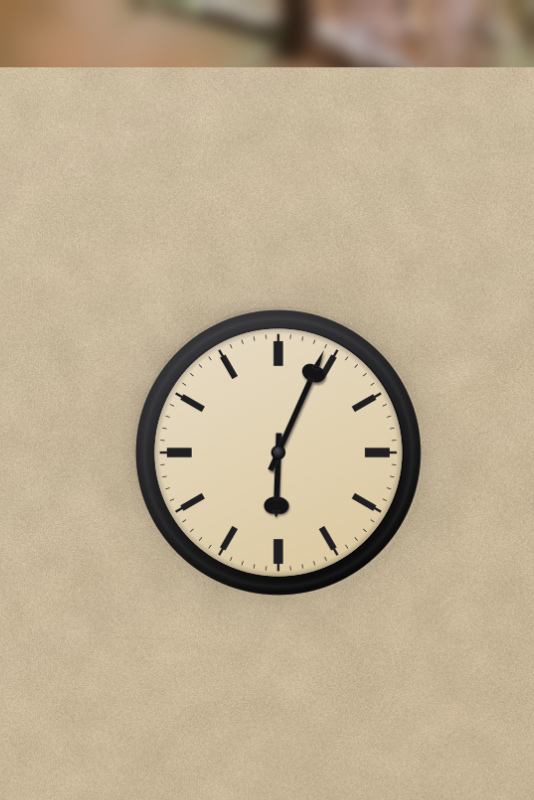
6:04
